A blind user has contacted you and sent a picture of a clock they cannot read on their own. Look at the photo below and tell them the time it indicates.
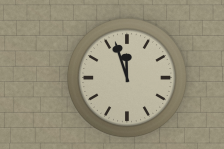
11:57
